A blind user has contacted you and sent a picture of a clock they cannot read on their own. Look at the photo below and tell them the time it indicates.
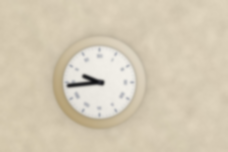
9:44
